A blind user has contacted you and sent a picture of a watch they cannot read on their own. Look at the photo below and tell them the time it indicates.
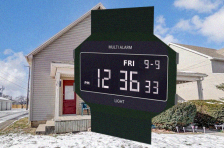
12:36:33
